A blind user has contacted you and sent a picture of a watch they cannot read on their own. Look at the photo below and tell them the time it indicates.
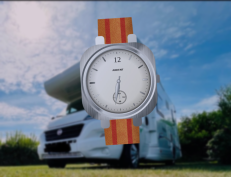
6:32
